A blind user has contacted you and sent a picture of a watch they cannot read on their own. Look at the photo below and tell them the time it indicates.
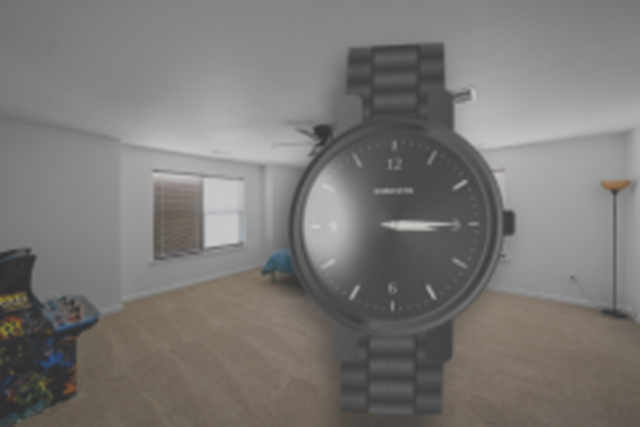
3:15
